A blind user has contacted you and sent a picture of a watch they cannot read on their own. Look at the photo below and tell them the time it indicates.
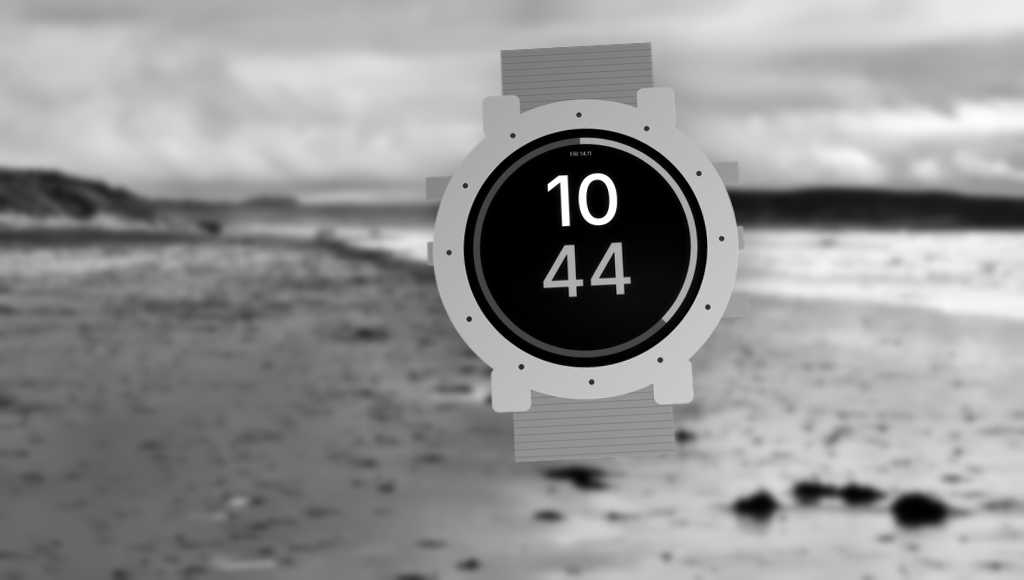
10:44
